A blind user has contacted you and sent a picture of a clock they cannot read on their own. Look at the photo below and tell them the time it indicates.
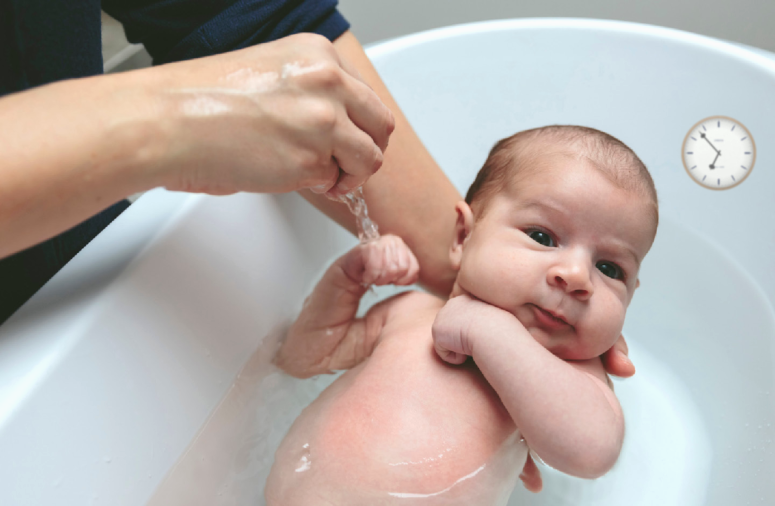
6:53
